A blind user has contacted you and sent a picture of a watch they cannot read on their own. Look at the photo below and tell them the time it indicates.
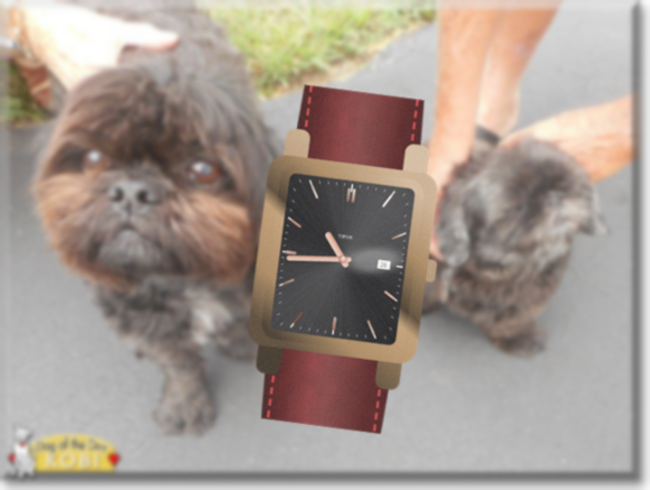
10:44
